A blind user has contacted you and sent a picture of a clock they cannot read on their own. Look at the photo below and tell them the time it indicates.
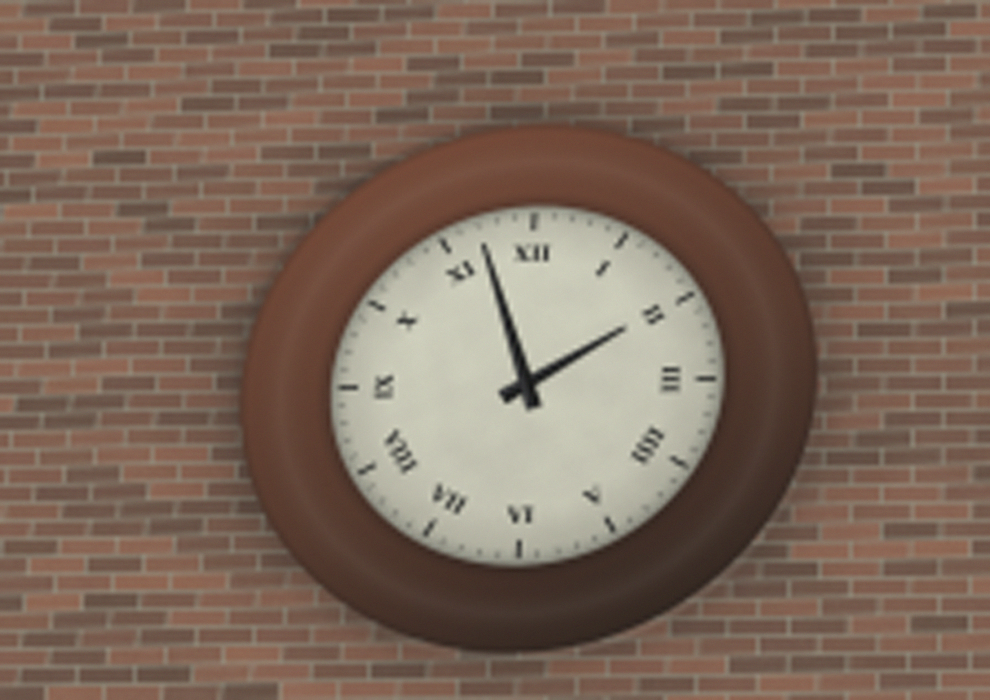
1:57
